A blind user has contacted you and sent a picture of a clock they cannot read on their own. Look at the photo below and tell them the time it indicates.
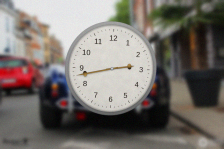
2:43
